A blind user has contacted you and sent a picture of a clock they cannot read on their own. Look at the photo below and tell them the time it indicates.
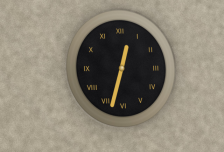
12:33
